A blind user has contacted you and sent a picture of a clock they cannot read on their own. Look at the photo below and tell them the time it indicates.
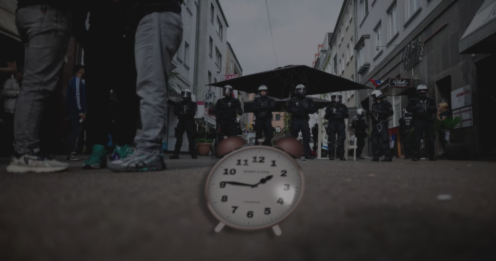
1:46
